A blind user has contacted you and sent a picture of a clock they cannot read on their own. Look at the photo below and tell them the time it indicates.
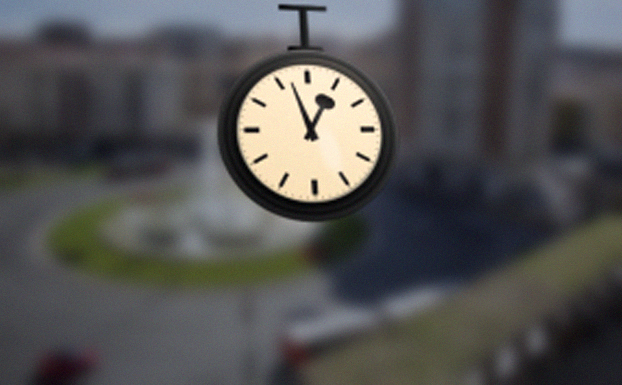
12:57
